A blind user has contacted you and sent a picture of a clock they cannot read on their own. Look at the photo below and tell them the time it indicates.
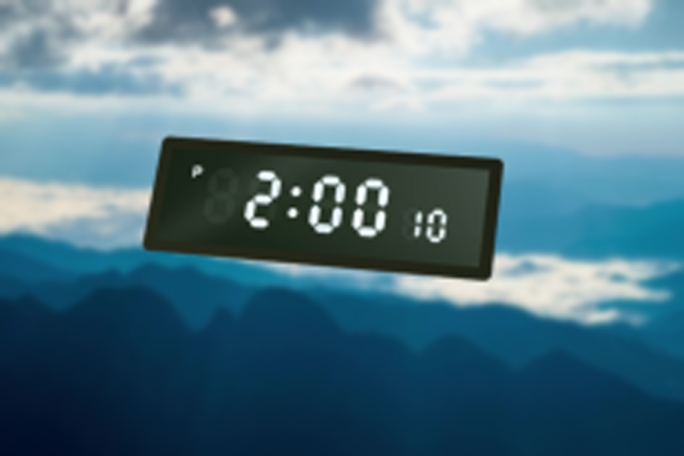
2:00:10
